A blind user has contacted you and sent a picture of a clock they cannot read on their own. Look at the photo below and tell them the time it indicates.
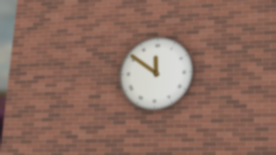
11:51
